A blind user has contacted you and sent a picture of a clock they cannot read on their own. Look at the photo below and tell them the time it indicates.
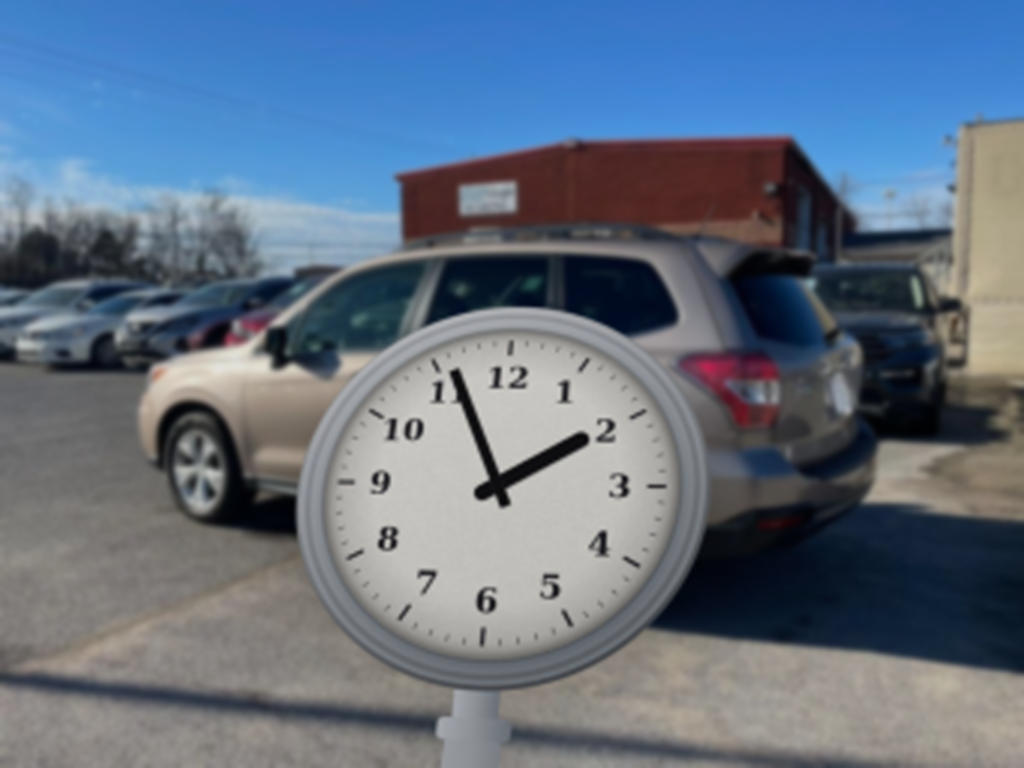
1:56
